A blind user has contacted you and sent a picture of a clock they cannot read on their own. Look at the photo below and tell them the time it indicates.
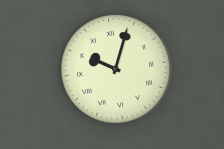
10:04
